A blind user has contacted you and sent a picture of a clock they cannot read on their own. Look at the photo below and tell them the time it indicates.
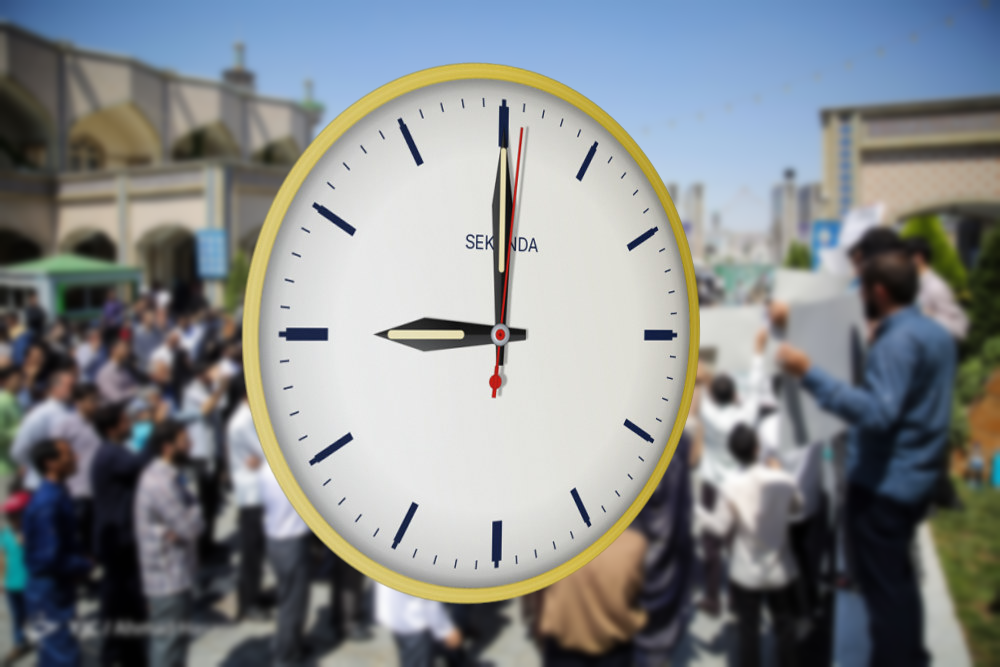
9:00:01
